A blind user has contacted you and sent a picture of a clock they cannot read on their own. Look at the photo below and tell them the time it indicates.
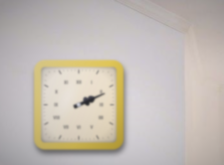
2:11
